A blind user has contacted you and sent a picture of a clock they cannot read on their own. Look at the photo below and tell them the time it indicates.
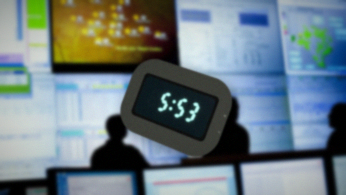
5:53
